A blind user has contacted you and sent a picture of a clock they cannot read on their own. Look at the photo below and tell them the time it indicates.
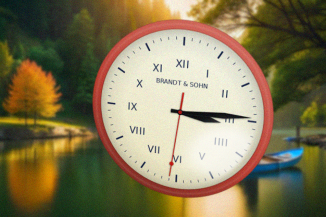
3:14:31
